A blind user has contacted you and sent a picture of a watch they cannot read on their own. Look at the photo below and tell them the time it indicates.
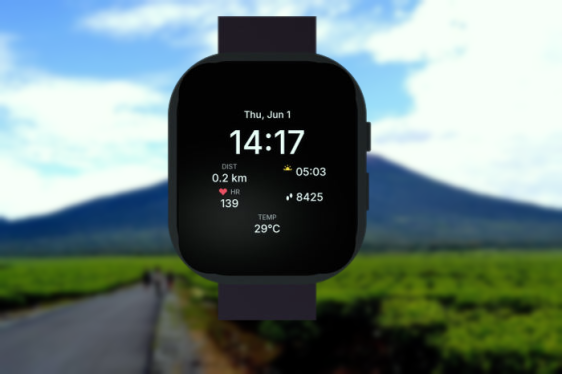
14:17
